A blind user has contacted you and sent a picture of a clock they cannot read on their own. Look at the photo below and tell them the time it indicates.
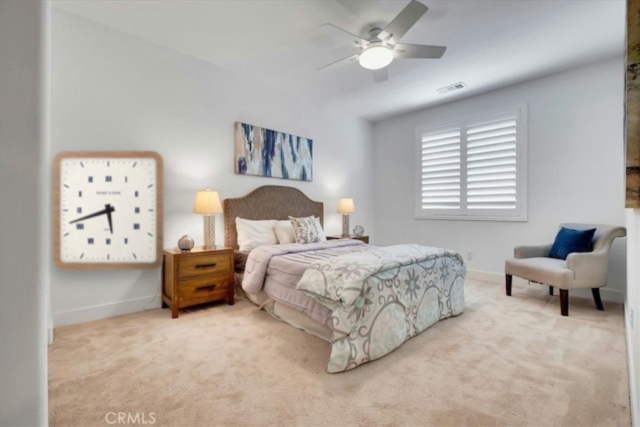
5:42
